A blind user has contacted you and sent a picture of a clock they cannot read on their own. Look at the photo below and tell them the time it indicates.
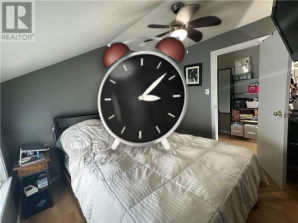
3:08
